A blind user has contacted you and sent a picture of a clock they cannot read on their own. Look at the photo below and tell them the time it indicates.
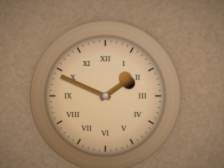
1:49
